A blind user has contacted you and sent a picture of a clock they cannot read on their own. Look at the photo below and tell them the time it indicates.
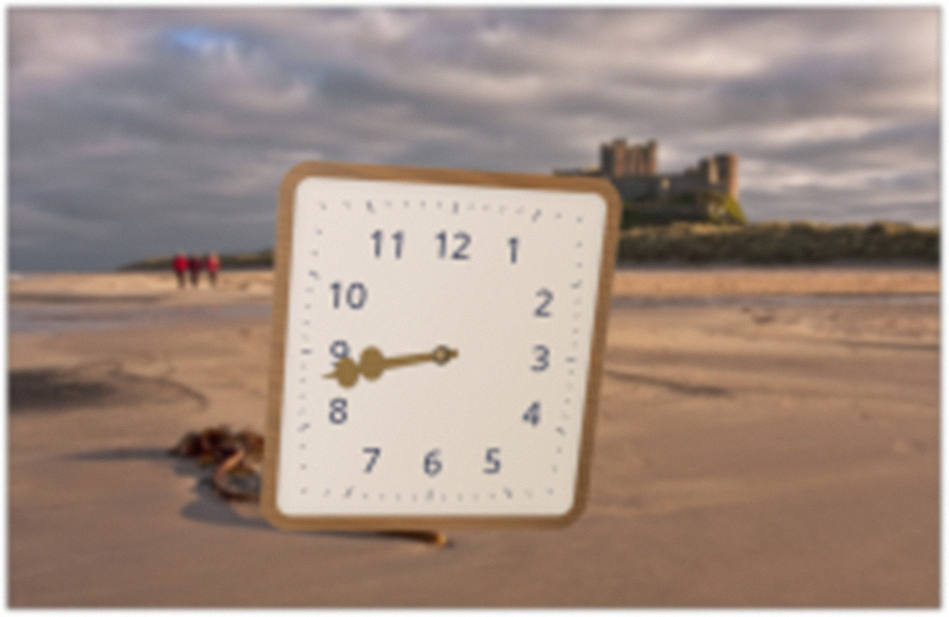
8:43
